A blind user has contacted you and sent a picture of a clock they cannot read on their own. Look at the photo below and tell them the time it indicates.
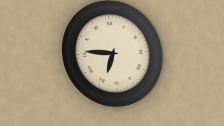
6:46
